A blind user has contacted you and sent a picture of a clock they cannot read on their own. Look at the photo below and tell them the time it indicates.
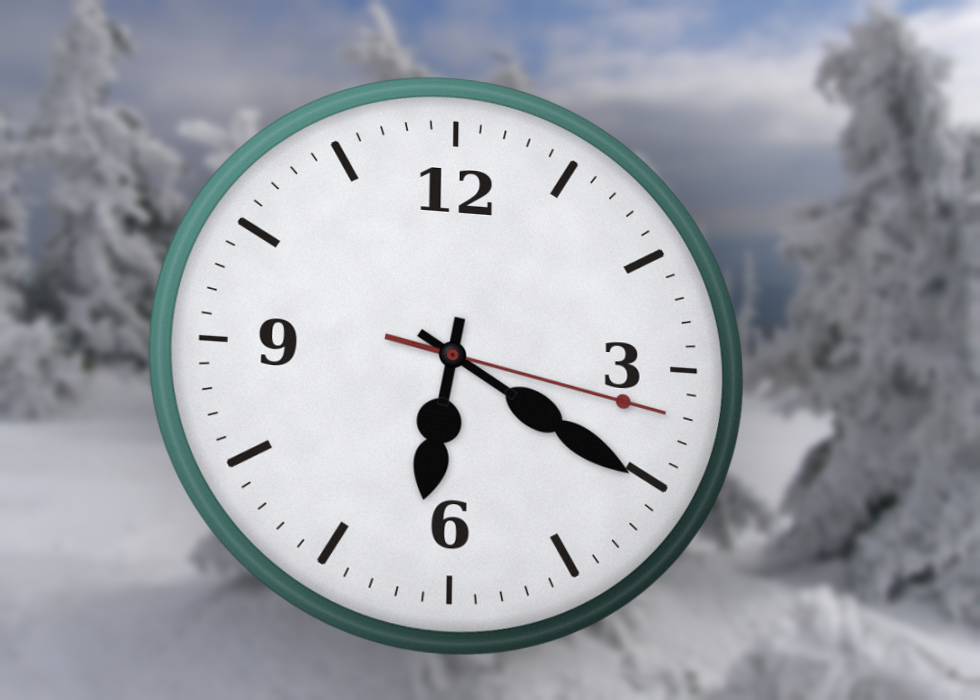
6:20:17
